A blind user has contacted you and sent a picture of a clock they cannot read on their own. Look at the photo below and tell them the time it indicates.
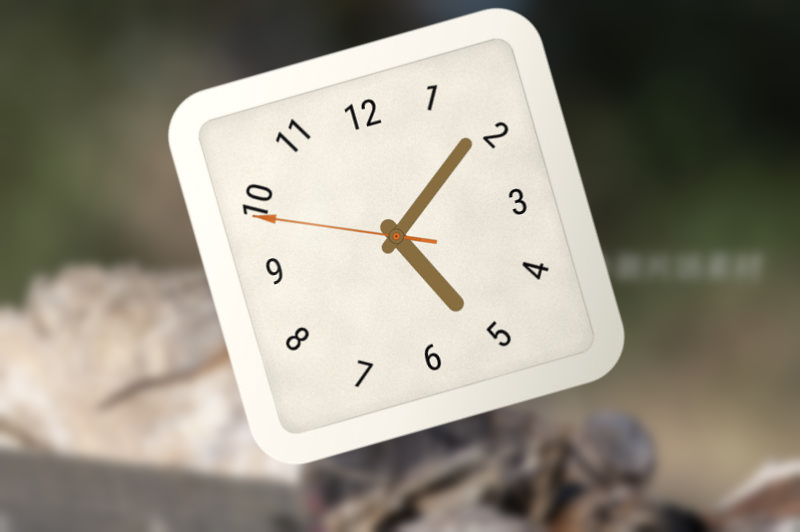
5:08:49
